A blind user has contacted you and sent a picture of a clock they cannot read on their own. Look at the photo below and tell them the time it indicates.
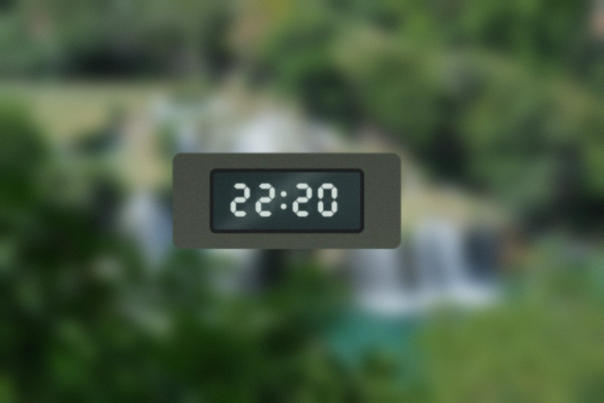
22:20
